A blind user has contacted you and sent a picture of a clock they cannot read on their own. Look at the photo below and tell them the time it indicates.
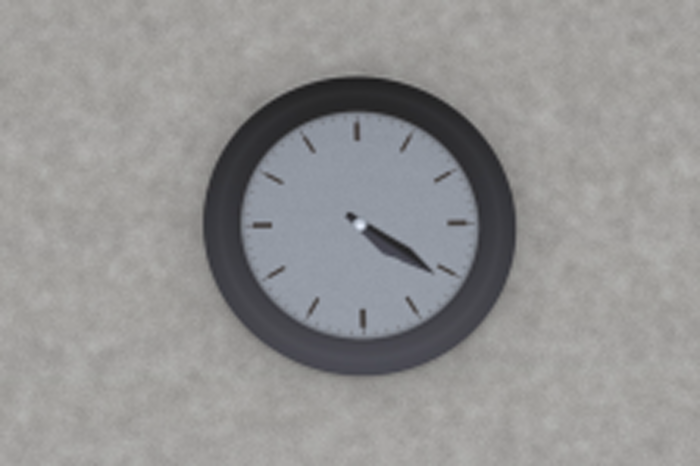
4:21
